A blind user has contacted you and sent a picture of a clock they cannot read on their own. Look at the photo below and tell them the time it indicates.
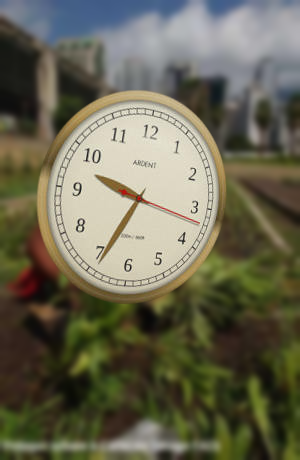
9:34:17
